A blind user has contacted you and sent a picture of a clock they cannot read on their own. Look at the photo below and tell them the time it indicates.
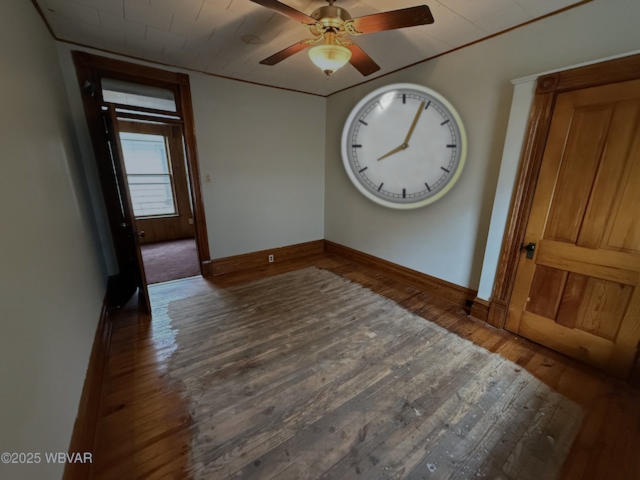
8:04
